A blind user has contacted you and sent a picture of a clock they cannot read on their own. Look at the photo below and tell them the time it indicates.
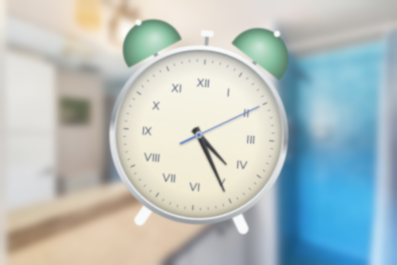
4:25:10
